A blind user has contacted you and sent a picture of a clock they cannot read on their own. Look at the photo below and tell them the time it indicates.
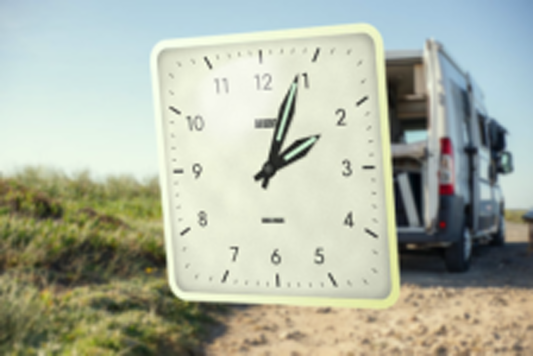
2:04
